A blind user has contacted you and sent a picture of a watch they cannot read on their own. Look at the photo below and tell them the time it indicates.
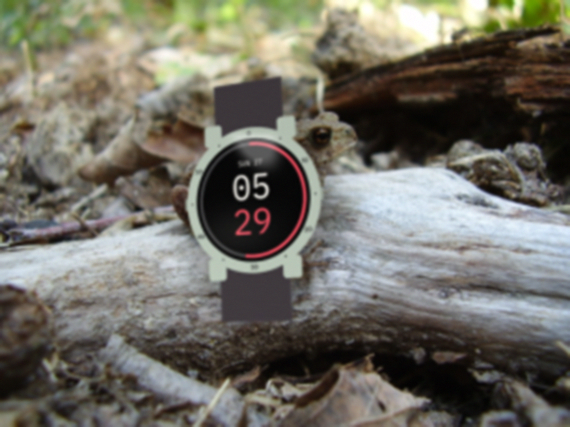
5:29
